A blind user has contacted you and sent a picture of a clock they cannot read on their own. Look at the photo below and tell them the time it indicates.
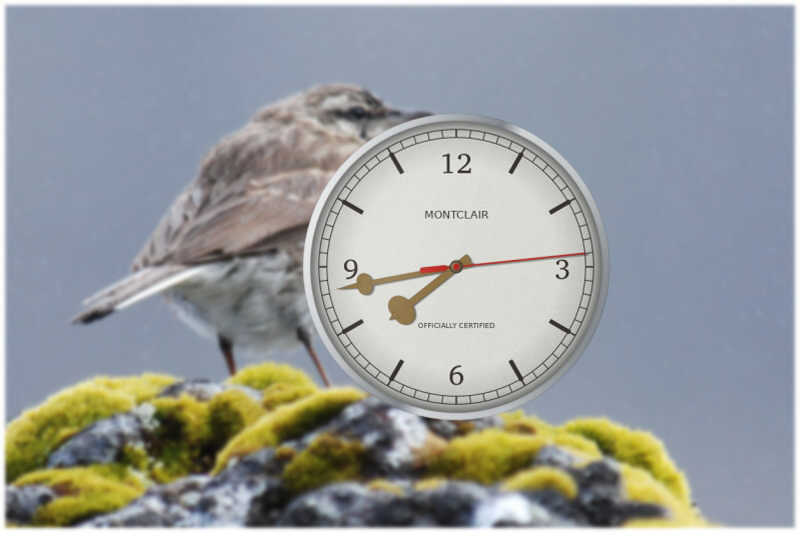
7:43:14
